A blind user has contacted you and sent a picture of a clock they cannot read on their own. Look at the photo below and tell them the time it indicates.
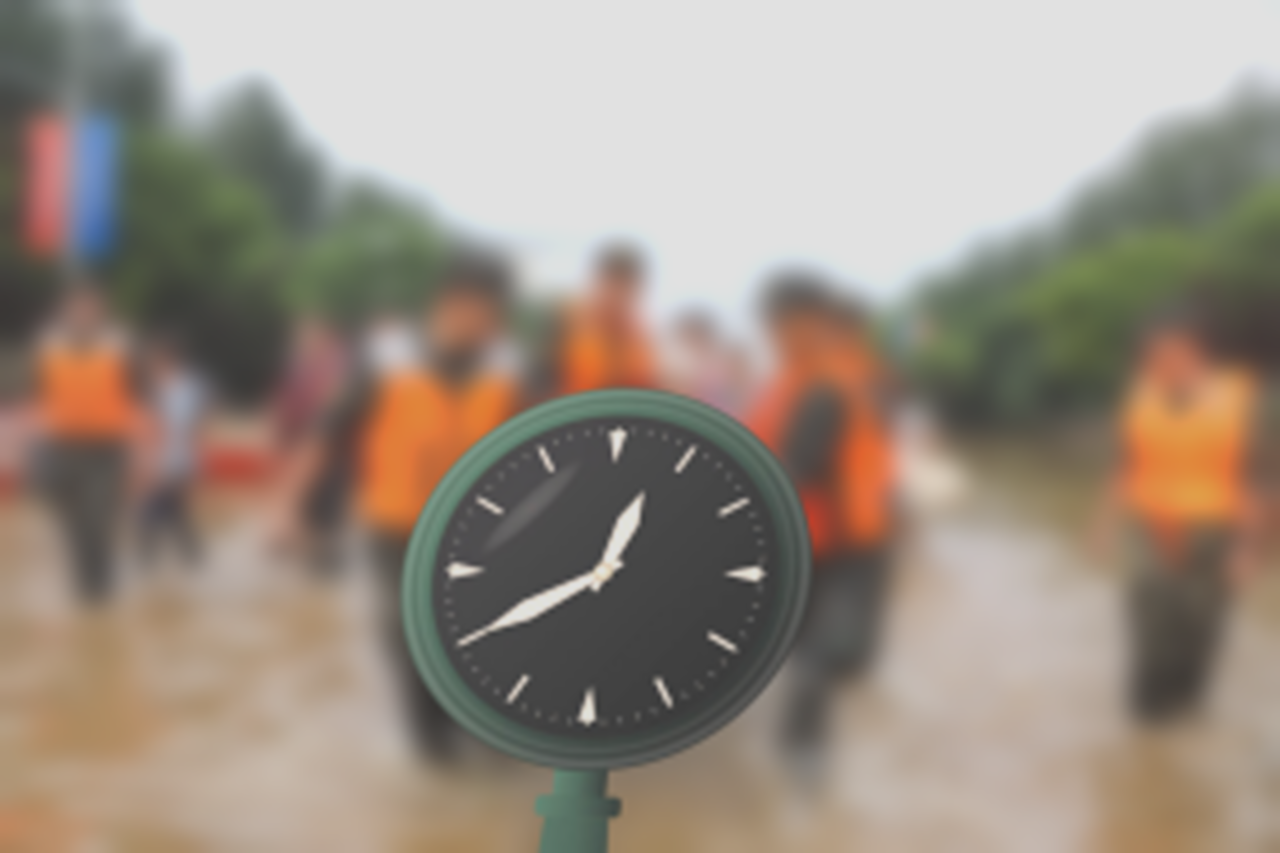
12:40
